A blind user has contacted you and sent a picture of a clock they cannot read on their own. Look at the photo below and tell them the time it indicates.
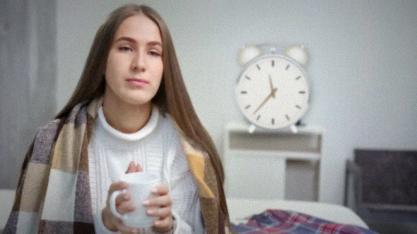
11:37
